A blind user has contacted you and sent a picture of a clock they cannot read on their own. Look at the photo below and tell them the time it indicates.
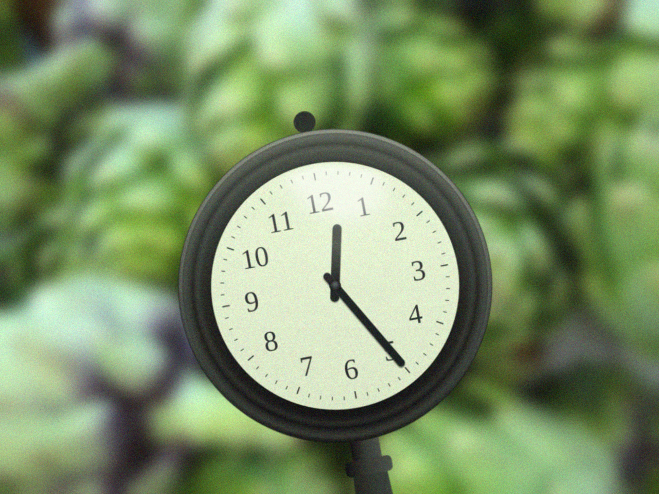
12:25
